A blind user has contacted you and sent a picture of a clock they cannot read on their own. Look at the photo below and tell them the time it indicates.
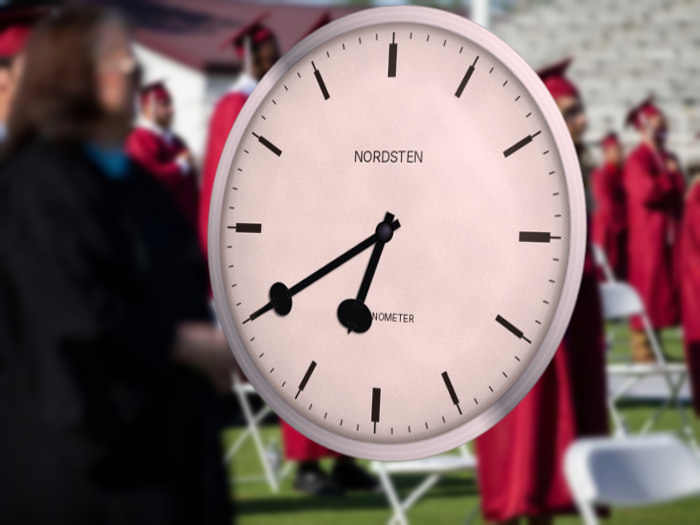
6:40
